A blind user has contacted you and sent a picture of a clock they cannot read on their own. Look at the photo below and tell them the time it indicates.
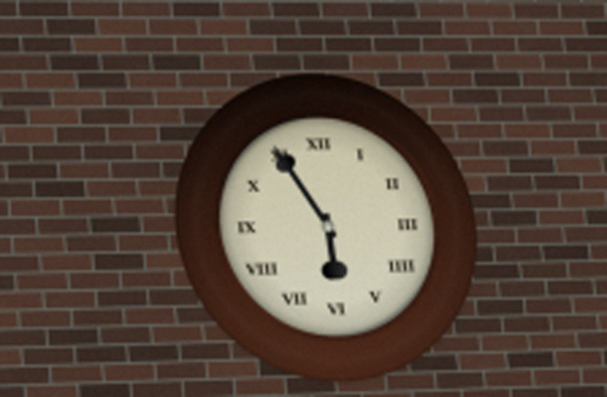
5:55
